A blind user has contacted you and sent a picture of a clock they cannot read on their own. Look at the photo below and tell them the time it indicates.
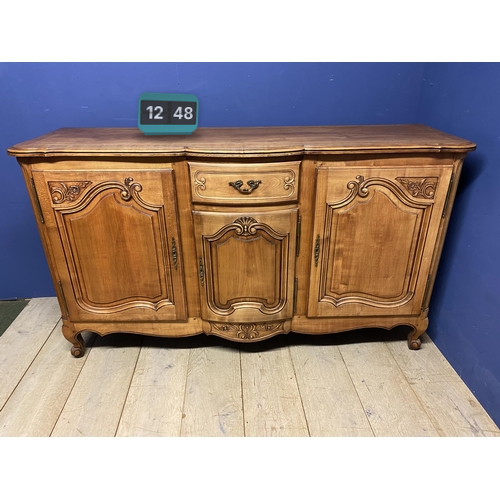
12:48
